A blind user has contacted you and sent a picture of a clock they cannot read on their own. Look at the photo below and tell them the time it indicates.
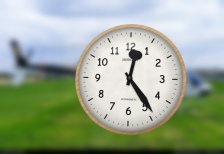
12:24
